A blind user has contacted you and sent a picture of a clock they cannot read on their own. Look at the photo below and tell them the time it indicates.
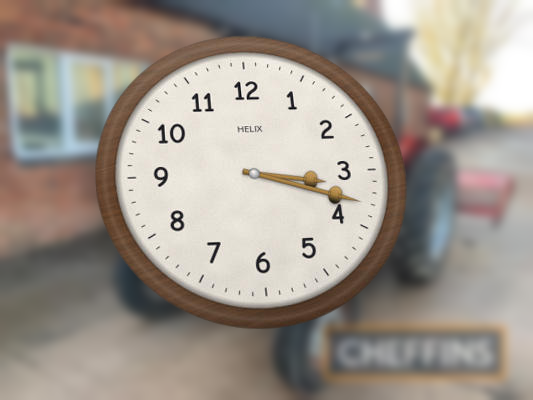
3:18
